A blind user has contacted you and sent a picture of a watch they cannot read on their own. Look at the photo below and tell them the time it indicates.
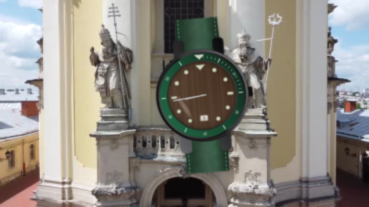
8:44
